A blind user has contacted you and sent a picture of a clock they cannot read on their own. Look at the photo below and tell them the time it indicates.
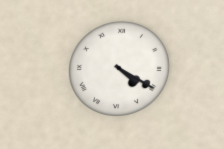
4:20
